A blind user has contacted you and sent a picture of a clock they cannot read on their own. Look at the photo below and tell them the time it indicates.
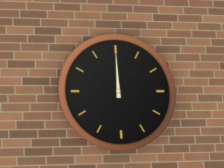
12:00
